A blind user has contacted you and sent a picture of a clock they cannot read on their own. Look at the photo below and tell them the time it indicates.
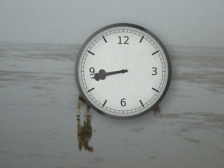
8:43
